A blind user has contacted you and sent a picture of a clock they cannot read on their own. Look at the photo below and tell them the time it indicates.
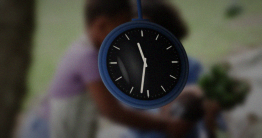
11:32
